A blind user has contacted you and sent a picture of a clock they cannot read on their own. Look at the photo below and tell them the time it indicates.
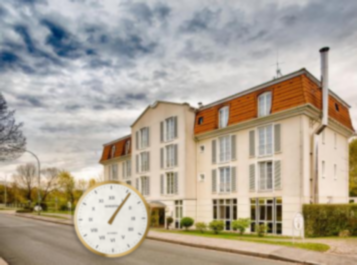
1:06
